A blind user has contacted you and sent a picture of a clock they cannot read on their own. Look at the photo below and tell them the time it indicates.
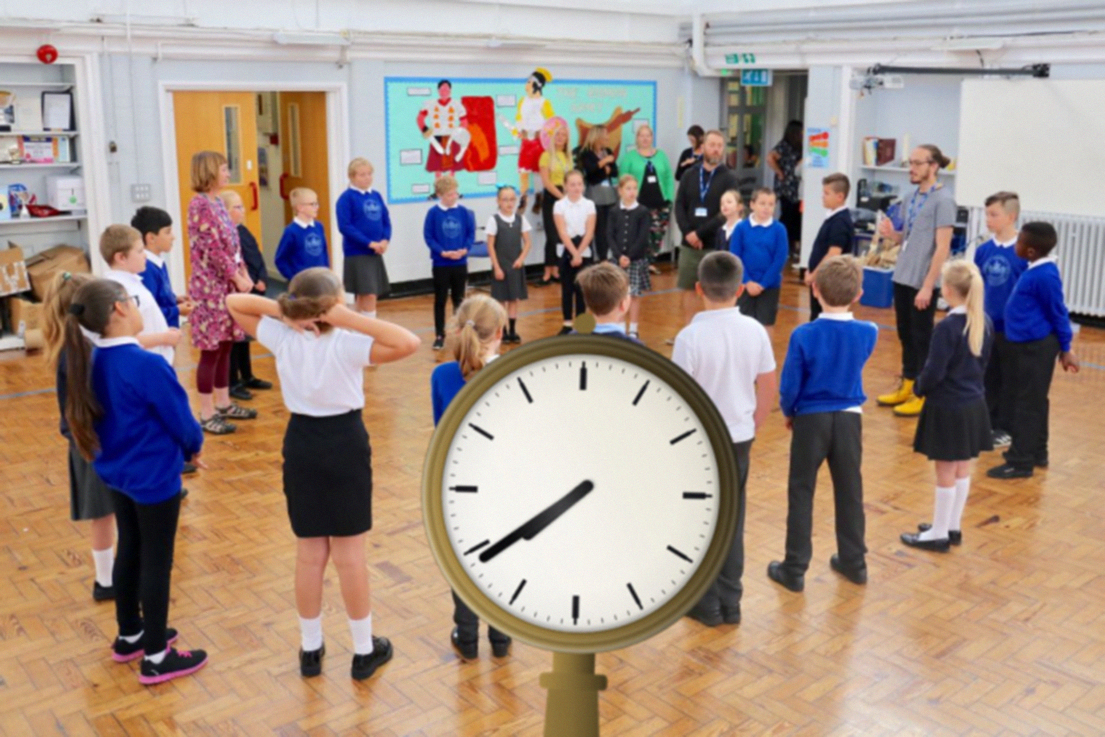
7:39
